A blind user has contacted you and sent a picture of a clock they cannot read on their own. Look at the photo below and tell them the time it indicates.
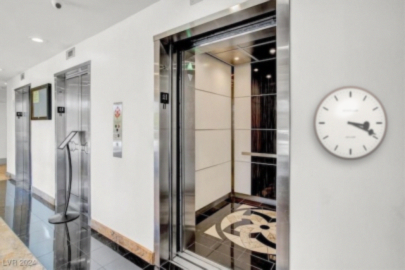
3:19
